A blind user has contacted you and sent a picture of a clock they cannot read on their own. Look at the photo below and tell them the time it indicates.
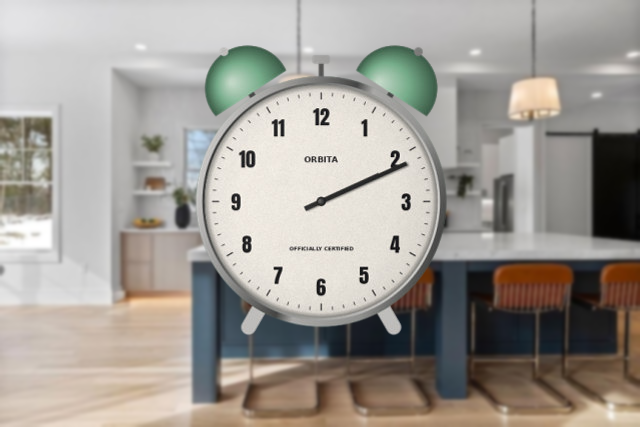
2:11
